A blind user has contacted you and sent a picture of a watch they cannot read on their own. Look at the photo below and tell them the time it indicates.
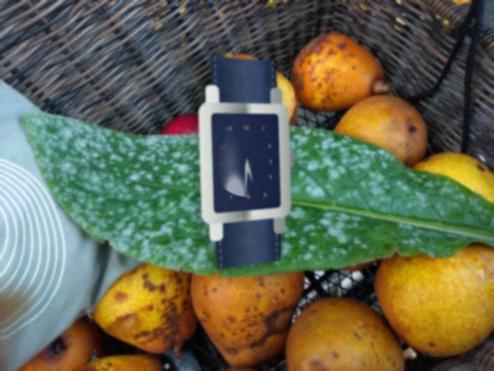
5:31
